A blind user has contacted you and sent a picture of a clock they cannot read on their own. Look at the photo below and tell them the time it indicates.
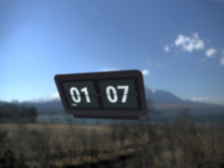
1:07
